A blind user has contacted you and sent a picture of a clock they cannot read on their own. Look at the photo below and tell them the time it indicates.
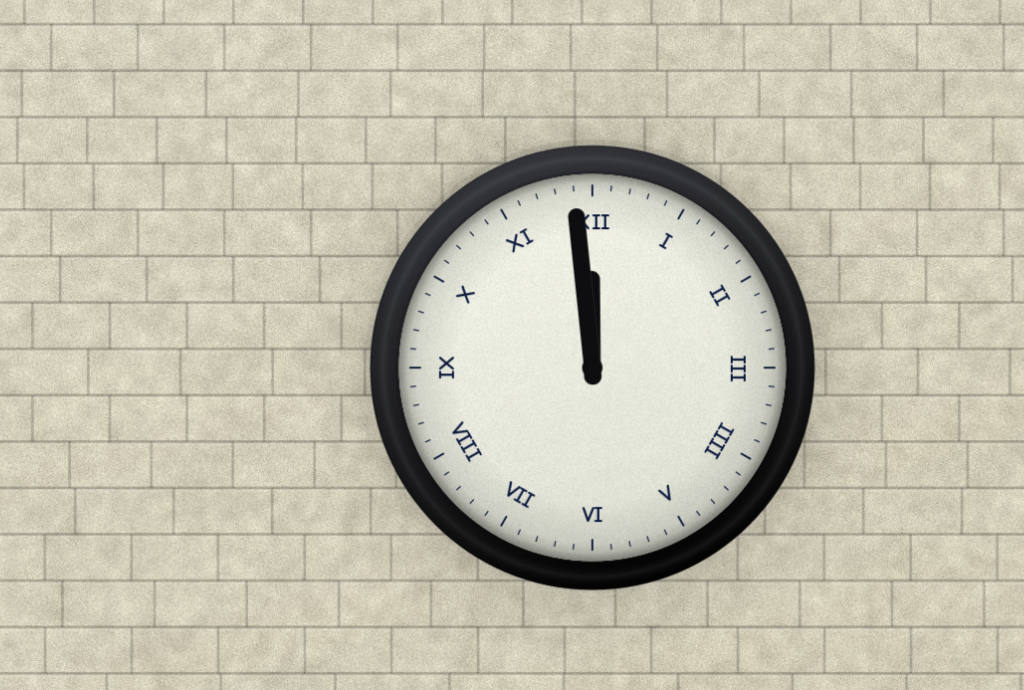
11:59
